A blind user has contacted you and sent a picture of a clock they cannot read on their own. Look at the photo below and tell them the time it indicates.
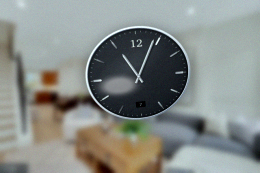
11:04
